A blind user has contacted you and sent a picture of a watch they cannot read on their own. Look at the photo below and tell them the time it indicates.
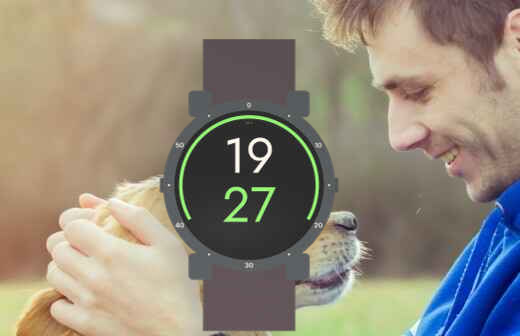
19:27
